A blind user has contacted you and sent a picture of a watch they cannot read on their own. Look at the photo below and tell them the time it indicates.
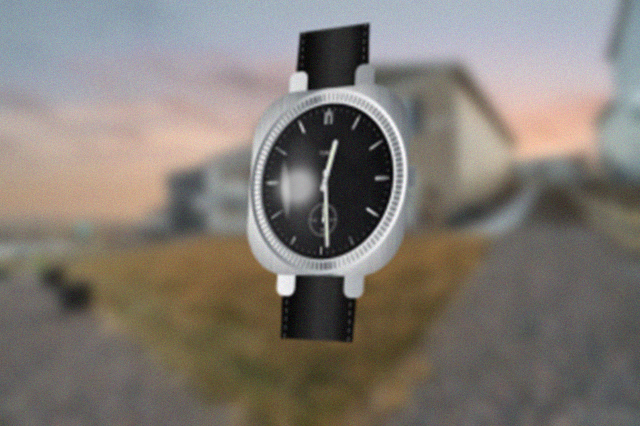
12:29
